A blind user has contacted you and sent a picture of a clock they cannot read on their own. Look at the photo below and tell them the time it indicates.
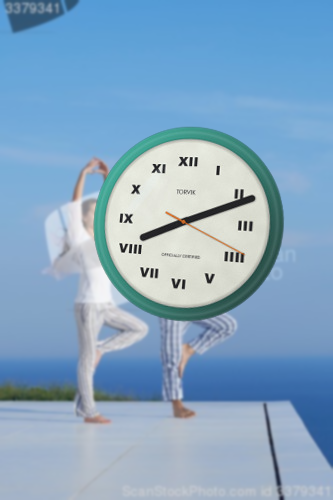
8:11:19
